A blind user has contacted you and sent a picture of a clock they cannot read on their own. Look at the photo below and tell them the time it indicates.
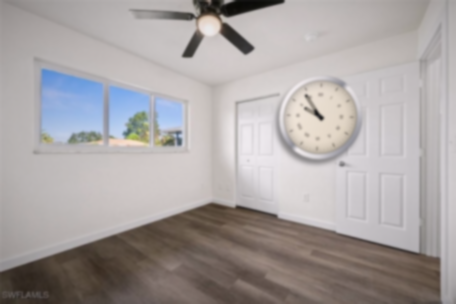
9:54
